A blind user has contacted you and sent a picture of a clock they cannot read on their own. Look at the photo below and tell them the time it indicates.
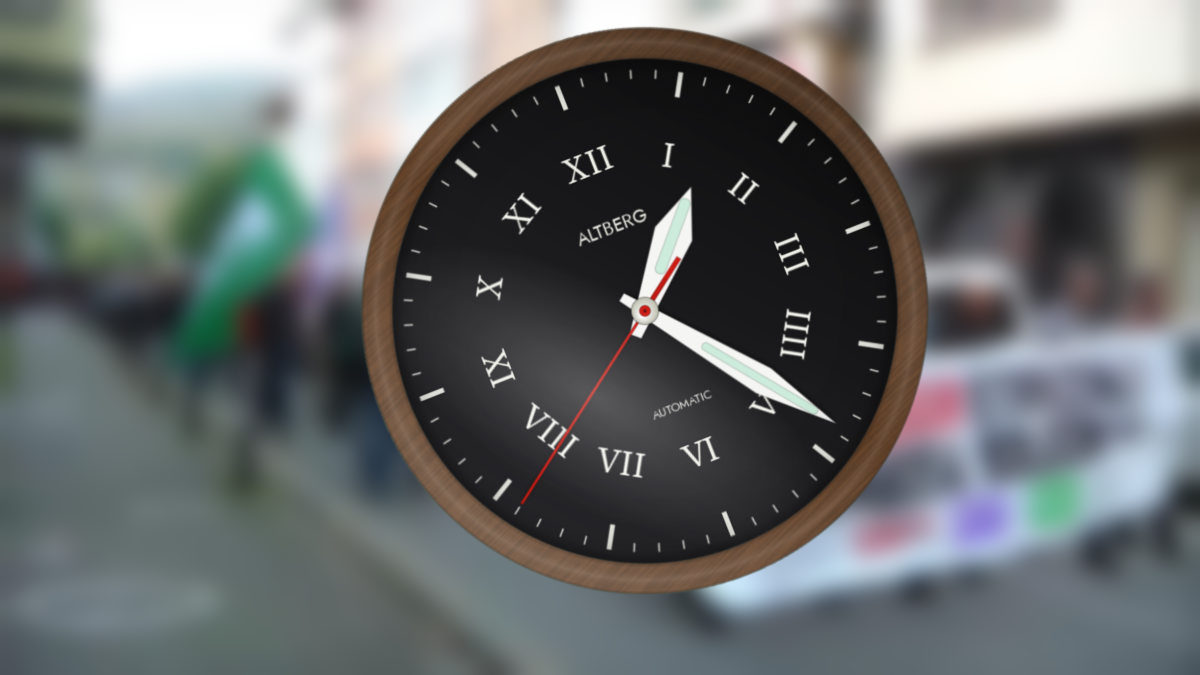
1:23:39
